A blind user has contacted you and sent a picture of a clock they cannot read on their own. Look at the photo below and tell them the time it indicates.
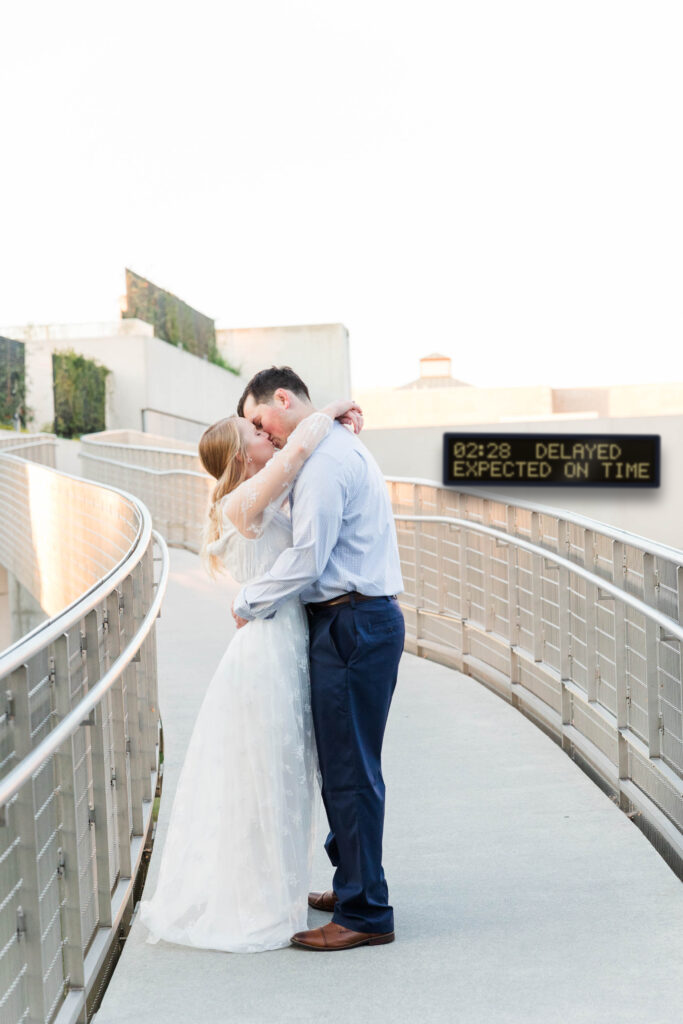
2:28
